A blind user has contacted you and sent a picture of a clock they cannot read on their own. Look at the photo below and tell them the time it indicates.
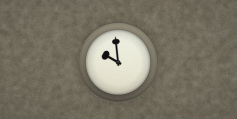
9:59
